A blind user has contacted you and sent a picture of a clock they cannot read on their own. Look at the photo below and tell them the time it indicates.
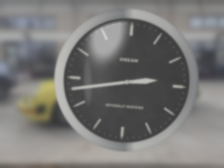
2:43
